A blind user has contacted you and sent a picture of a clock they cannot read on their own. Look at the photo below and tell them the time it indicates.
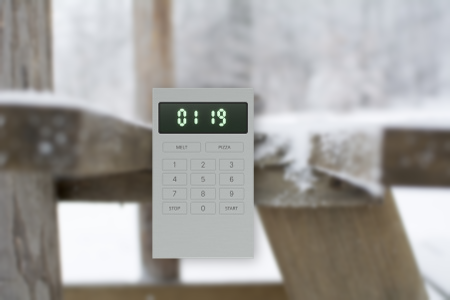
1:19
